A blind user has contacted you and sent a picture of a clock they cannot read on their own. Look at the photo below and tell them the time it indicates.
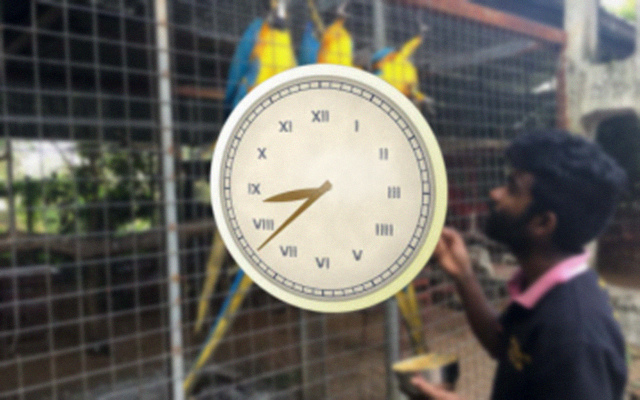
8:38
